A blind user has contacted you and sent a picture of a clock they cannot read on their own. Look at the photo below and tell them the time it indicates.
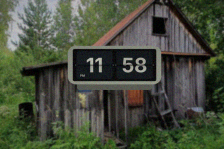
11:58
